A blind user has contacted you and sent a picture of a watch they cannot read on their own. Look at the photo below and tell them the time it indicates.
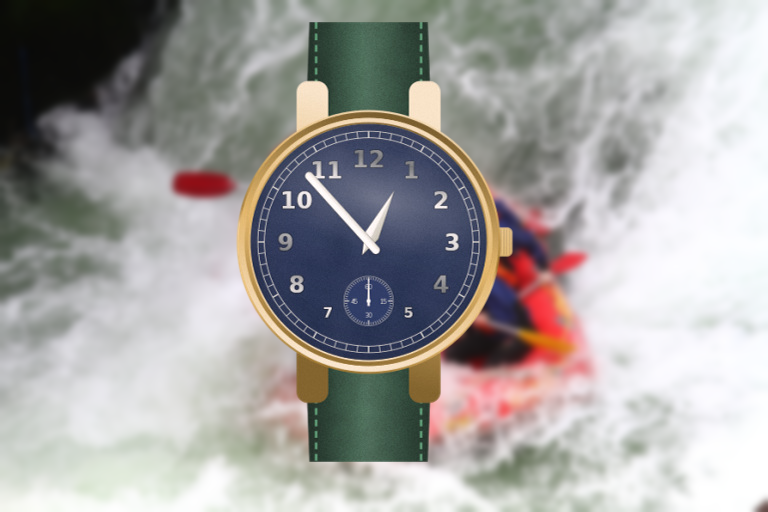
12:53
